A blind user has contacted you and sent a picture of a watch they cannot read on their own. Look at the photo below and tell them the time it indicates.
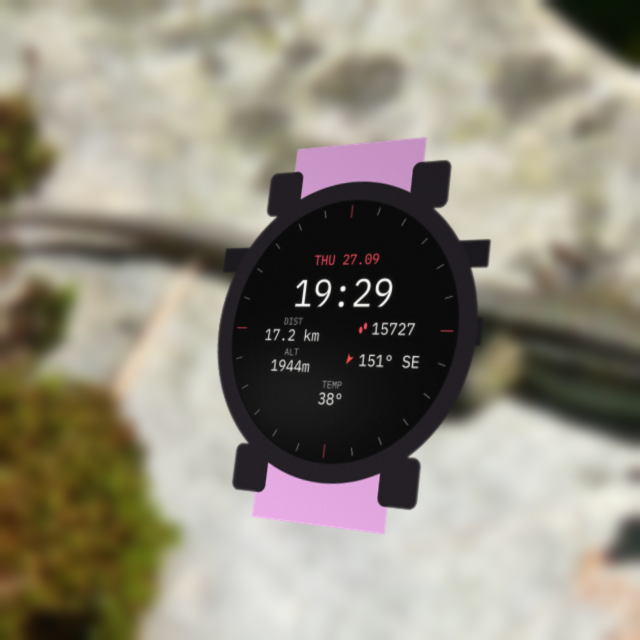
19:29
